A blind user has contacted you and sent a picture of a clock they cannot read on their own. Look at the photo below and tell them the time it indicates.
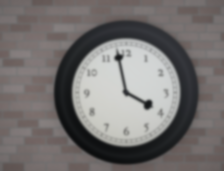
3:58
